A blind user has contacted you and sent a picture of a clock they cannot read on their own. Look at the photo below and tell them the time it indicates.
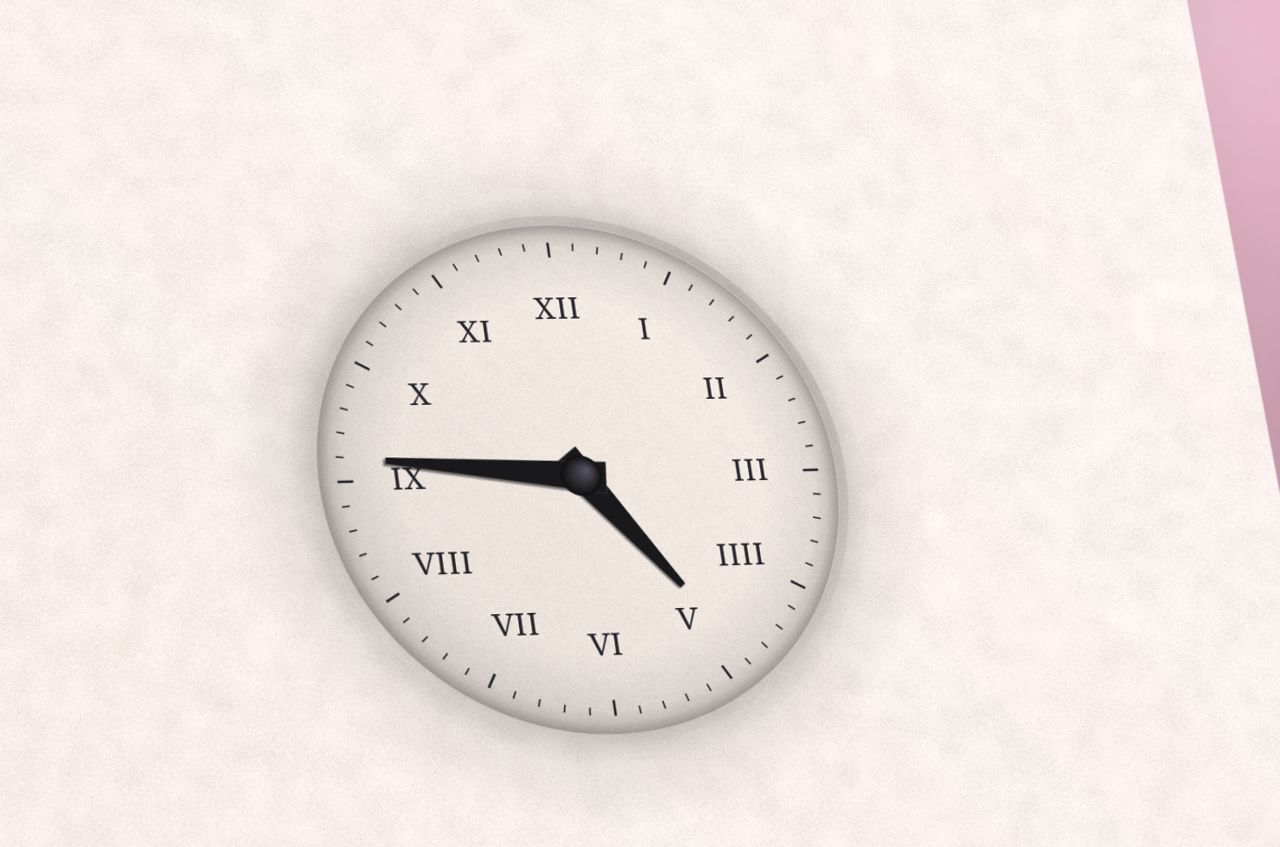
4:46
